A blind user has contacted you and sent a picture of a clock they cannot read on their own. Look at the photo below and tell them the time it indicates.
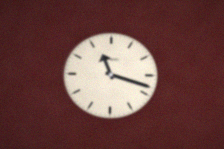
11:18
